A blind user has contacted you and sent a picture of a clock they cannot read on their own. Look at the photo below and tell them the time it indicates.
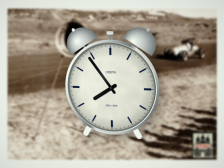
7:54
